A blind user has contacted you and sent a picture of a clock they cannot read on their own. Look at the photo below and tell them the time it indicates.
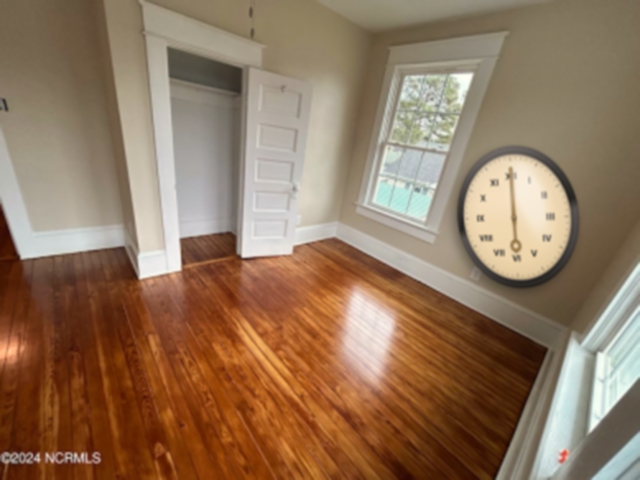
6:00
